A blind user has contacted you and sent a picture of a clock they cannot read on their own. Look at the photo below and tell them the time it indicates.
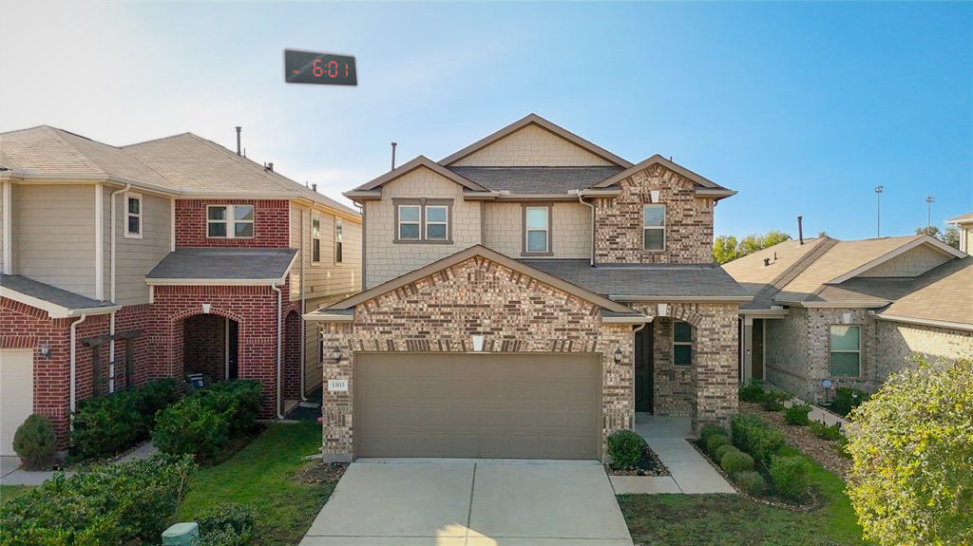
6:01
